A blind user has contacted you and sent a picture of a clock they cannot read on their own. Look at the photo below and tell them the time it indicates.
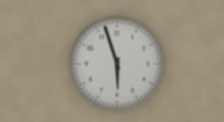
5:57
